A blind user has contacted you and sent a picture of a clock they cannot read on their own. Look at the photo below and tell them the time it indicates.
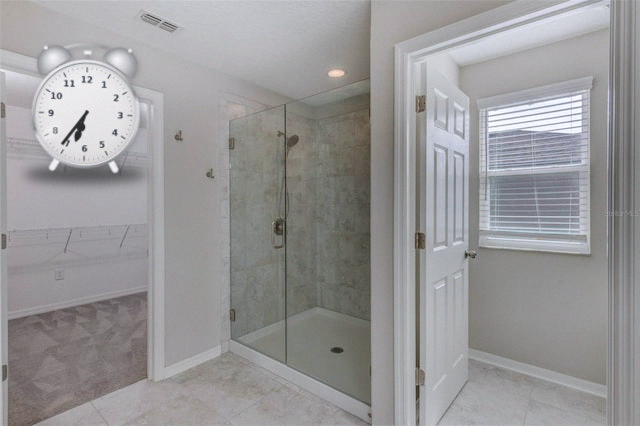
6:36
